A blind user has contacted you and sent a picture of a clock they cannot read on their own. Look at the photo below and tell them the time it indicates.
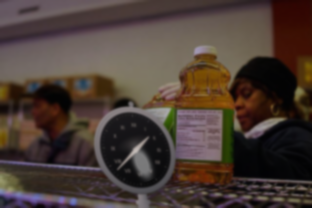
1:38
